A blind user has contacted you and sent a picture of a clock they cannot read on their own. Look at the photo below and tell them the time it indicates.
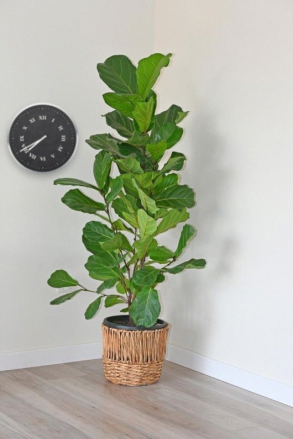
7:40
